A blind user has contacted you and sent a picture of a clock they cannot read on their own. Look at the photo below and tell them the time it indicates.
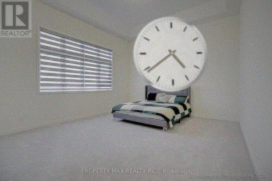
4:39
